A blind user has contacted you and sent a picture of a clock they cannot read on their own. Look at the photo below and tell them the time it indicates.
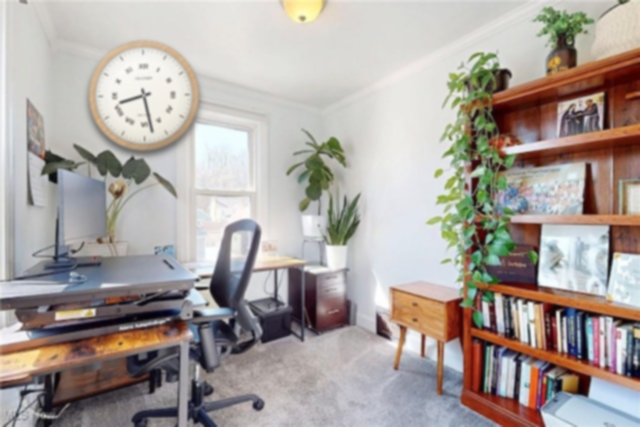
8:28
